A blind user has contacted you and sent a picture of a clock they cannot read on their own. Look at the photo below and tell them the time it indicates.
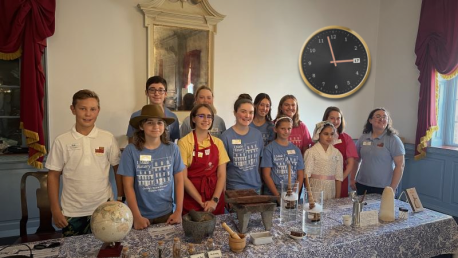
2:58
